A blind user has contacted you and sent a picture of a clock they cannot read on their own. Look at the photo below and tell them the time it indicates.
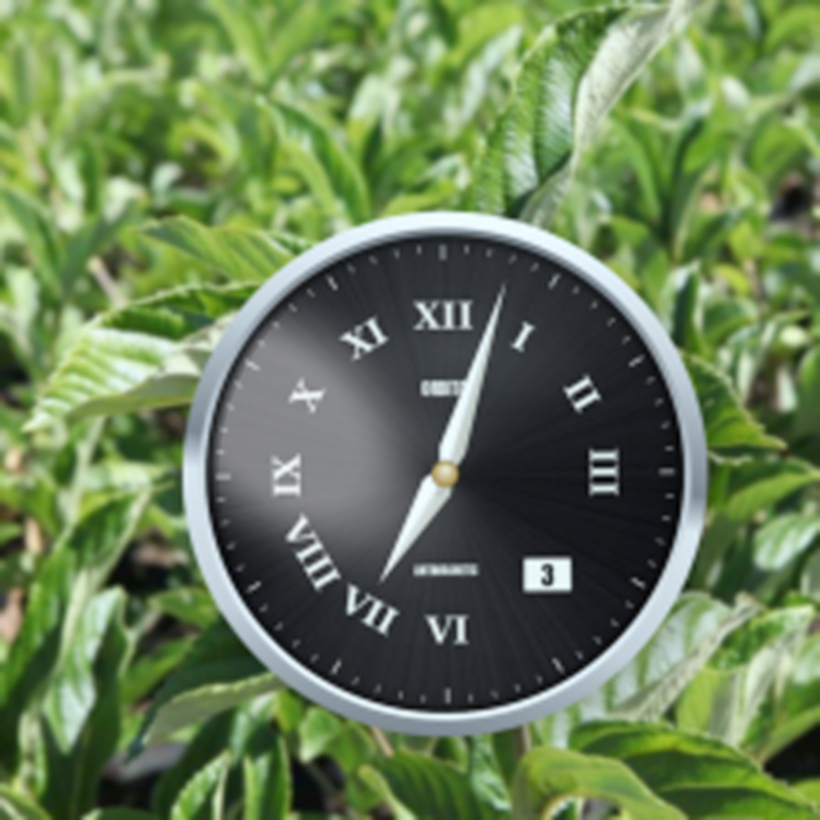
7:03
